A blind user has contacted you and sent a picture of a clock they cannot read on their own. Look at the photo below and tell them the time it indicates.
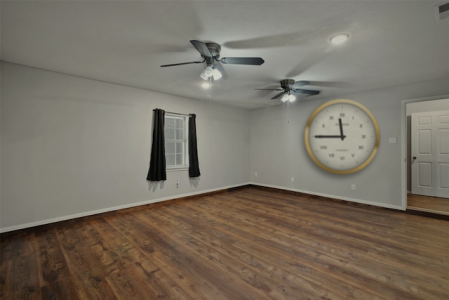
11:45
